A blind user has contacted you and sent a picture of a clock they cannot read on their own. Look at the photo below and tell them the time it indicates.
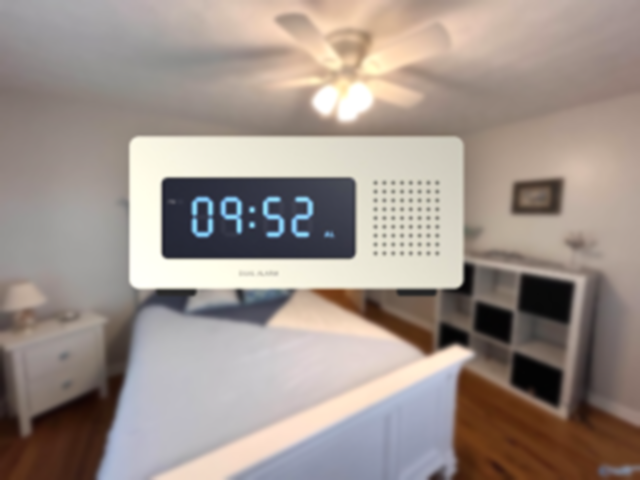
9:52
